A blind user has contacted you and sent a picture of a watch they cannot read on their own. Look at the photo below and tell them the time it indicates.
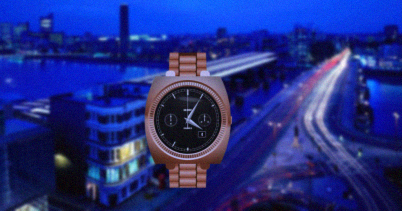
4:05
